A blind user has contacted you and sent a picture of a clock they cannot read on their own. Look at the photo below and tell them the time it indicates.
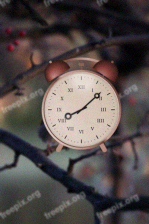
8:08
